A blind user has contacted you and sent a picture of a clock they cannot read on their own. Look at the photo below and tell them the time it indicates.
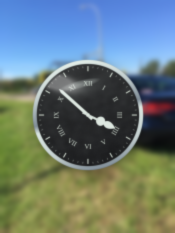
3:52
